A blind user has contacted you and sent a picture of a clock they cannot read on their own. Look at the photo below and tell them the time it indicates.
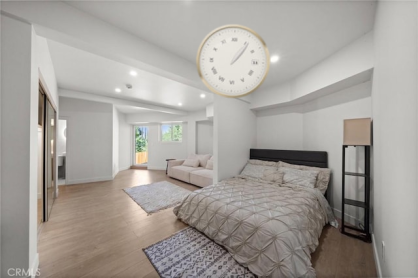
1:06
